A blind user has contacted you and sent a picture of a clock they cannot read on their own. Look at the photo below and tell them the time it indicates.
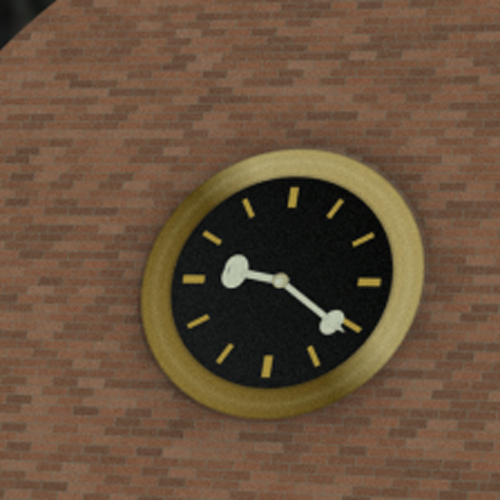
9:21
